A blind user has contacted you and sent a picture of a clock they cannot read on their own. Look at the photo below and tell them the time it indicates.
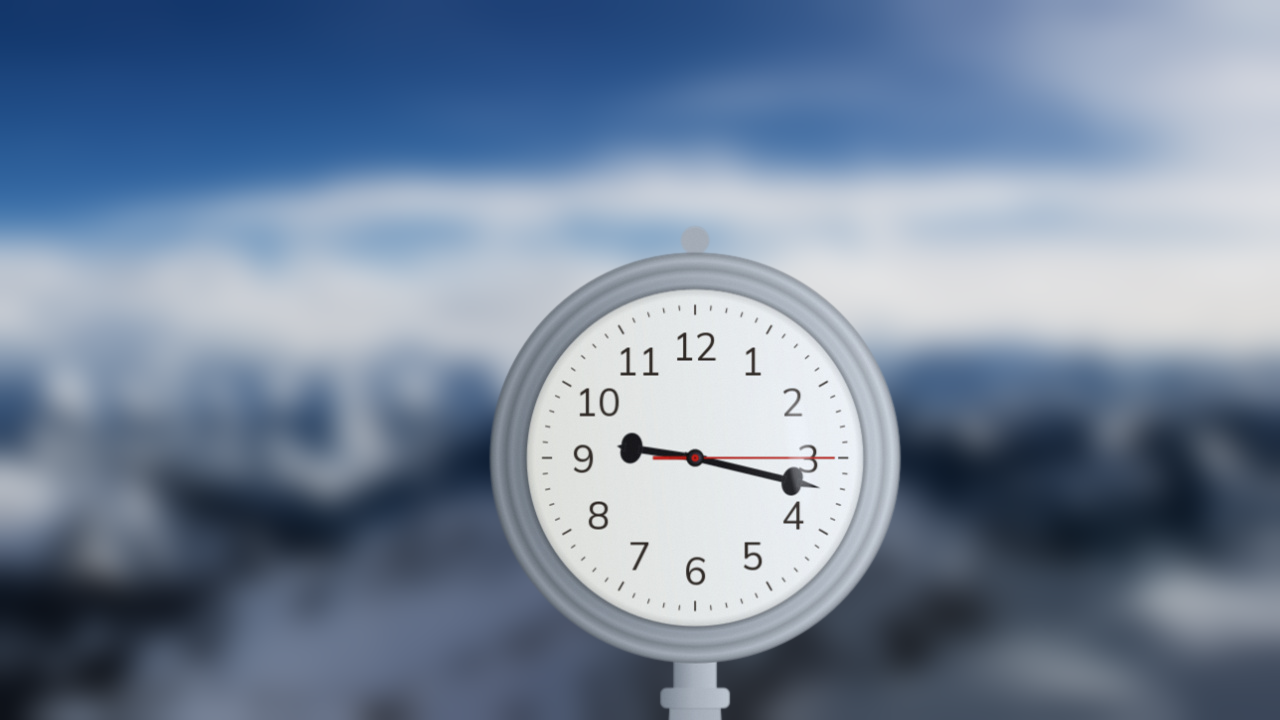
9:17:15
